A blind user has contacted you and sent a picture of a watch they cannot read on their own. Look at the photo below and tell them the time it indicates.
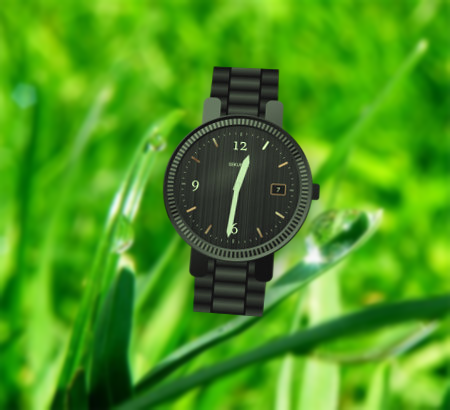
12:31
